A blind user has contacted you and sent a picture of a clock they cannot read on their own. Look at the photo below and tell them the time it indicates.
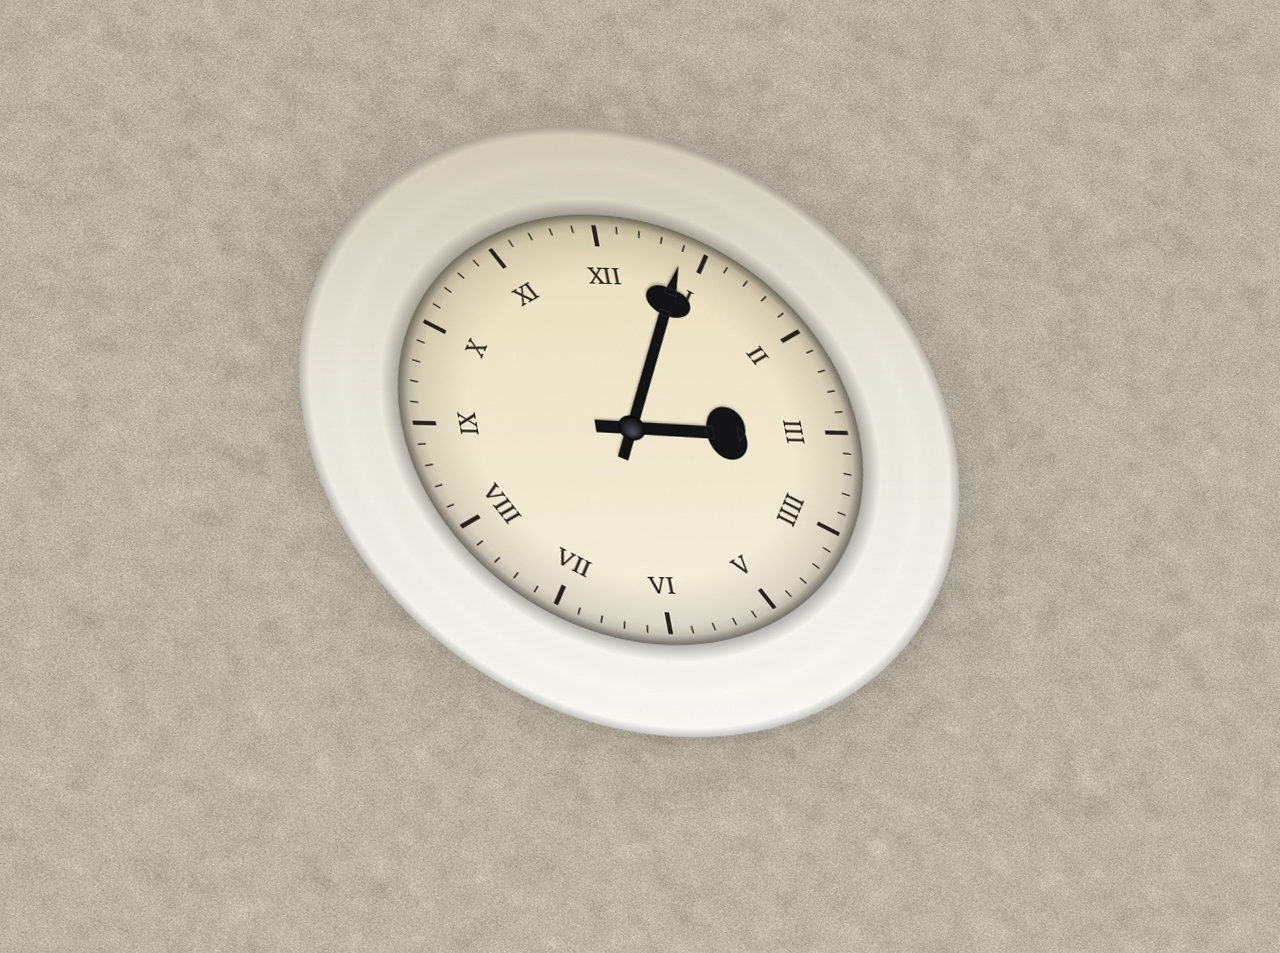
3:04
